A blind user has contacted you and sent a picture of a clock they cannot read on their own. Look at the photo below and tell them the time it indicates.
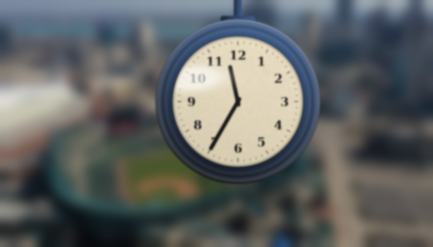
11:35
